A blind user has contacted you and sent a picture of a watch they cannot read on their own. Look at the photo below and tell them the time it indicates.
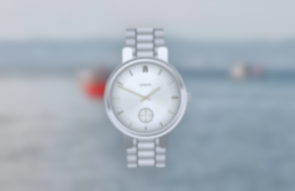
1:49
